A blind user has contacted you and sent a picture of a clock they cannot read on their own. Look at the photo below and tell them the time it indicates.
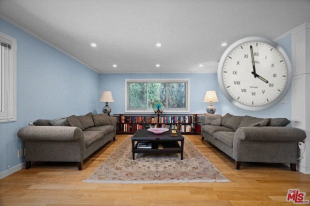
3:58
